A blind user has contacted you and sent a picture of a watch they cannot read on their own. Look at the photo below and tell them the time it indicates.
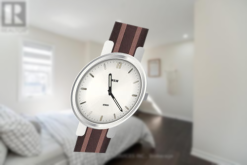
11:22
